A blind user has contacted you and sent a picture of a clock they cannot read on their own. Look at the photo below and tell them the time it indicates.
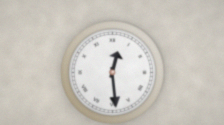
12:29
